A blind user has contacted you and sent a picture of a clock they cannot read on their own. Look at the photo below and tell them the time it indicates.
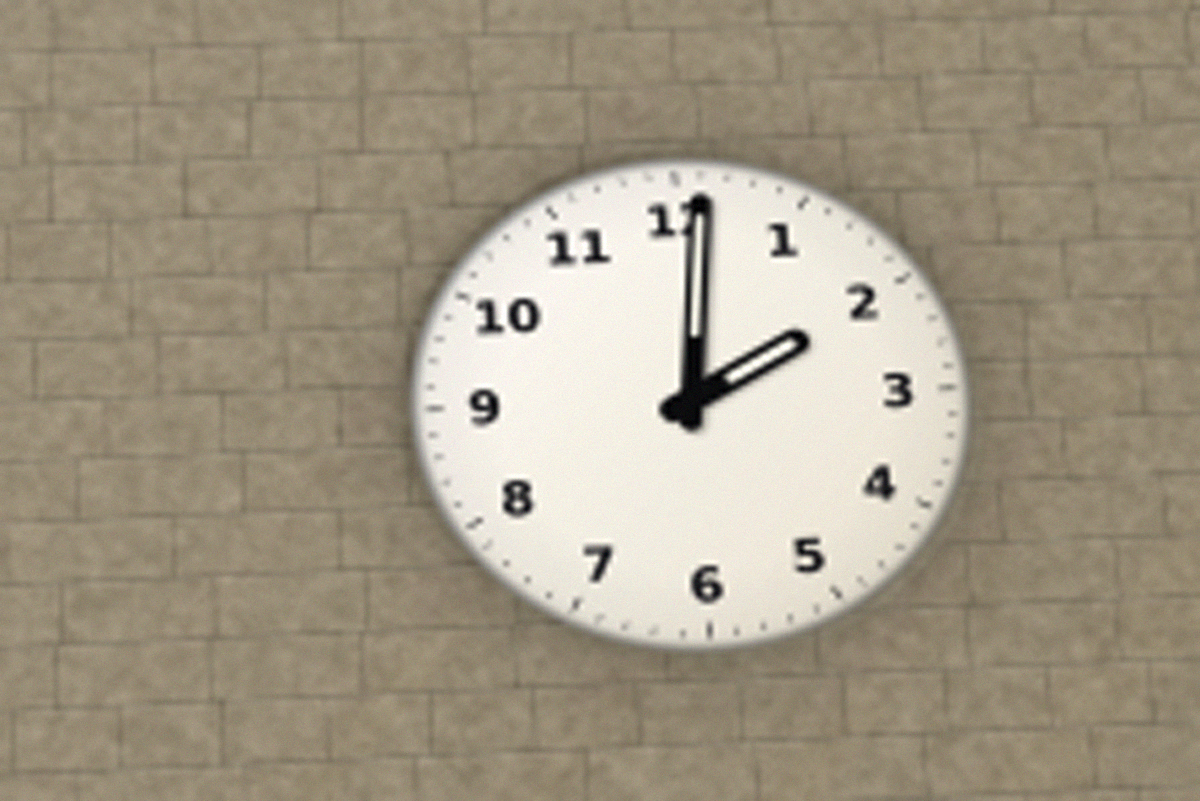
2:01
